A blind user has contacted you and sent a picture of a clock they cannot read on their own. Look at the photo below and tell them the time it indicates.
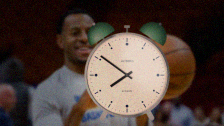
7:51
